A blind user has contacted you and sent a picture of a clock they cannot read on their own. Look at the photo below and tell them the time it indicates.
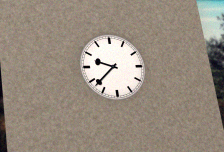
9:38
